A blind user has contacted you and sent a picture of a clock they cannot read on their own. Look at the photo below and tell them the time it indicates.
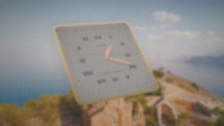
1:19
